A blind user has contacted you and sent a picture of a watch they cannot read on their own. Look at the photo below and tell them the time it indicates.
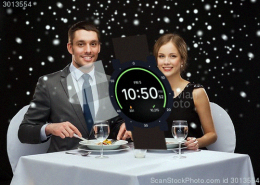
10:50
